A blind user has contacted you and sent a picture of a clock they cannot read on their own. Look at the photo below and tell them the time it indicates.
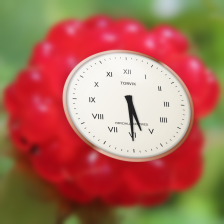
5:30
